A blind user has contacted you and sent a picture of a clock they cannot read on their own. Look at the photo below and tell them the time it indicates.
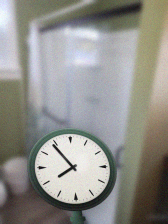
7:54
